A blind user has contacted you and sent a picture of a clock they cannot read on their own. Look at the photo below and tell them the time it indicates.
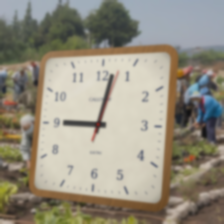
9:02:03
